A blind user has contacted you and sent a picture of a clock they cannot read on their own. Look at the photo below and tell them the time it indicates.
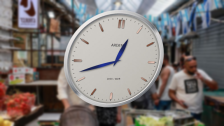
12:42
